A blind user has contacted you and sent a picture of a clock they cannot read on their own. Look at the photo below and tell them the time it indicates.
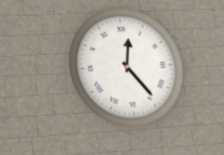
12:24
